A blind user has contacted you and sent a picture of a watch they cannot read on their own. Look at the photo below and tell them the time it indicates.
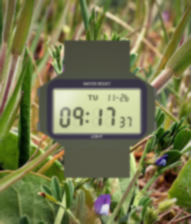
9:17:37
